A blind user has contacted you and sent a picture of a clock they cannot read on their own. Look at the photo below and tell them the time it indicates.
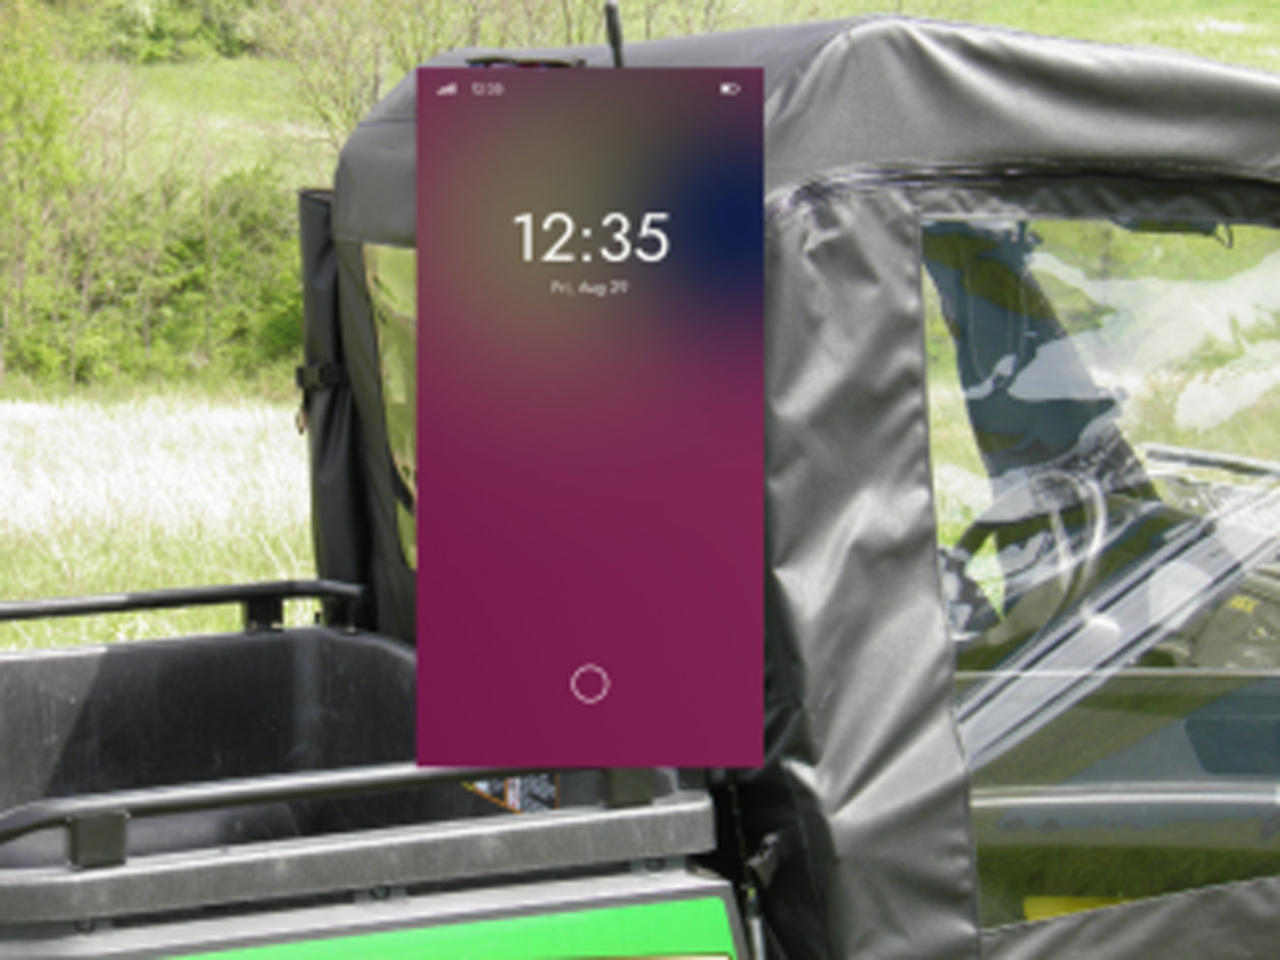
12:35
